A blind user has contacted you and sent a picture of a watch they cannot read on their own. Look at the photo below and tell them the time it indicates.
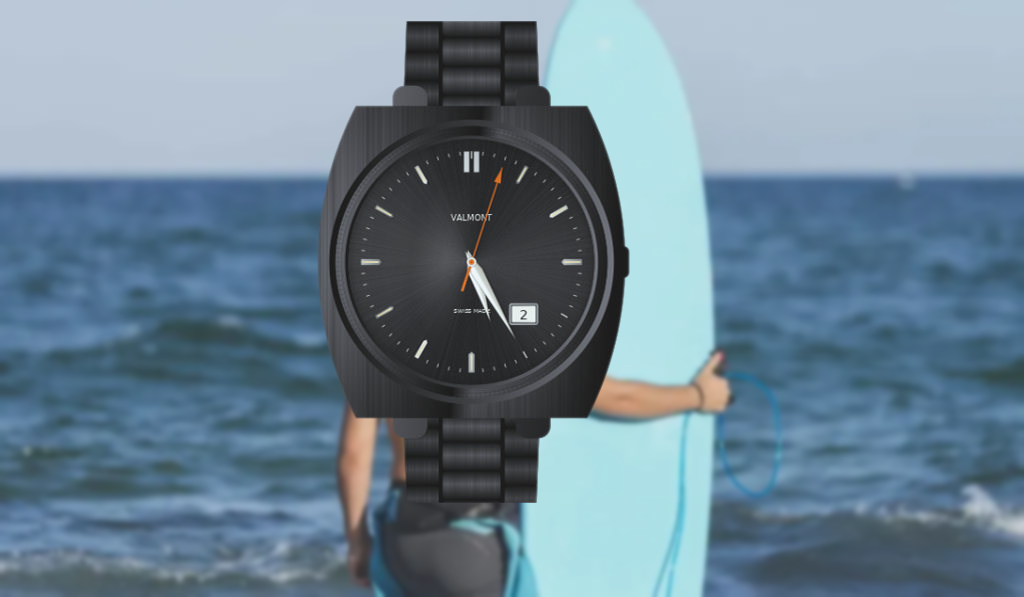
5:25:03
